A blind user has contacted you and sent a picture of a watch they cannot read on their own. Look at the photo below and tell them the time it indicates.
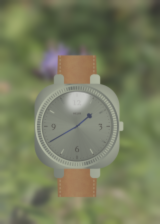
1:40
